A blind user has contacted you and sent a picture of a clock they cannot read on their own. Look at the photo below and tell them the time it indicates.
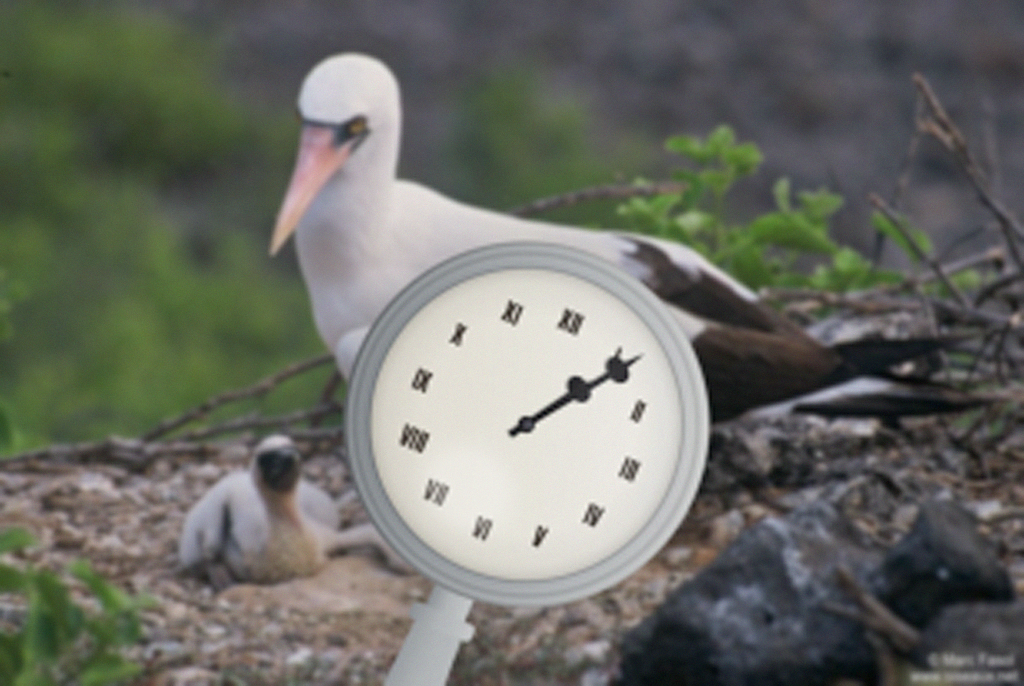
1:06
